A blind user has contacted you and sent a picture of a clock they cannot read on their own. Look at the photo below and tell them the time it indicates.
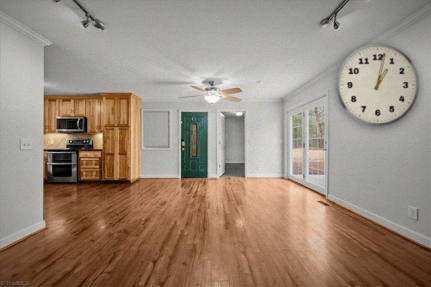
1:02
